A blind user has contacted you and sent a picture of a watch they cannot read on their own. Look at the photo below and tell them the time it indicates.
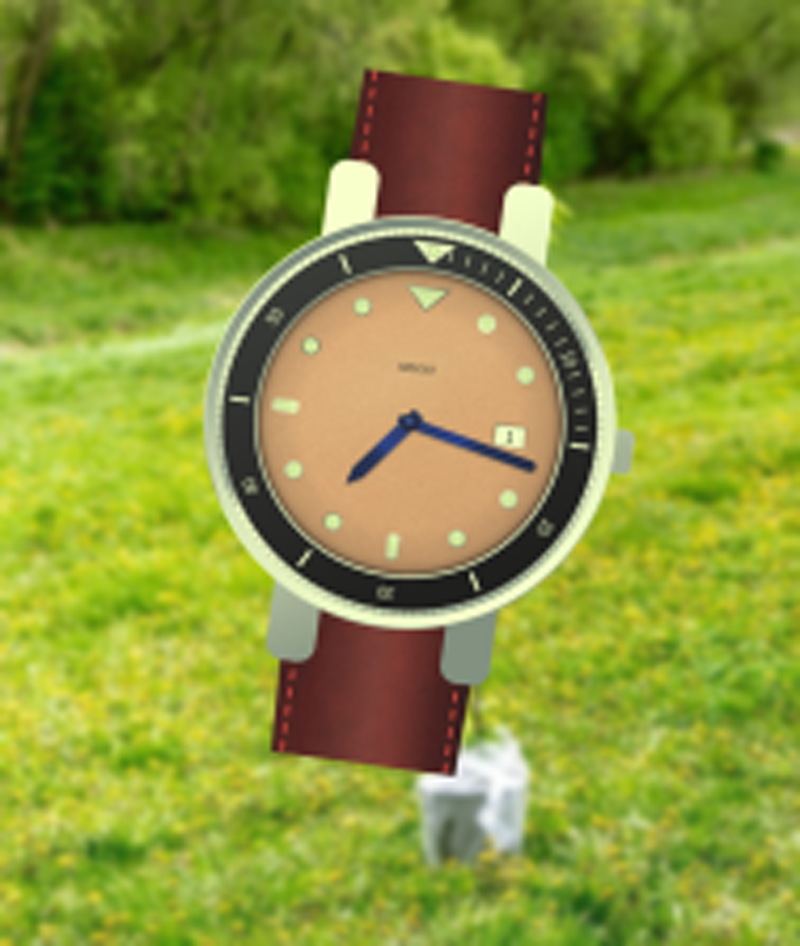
7:17
